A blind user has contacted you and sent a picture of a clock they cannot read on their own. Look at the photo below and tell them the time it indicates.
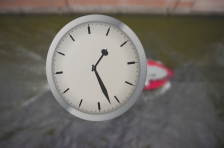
1:27
